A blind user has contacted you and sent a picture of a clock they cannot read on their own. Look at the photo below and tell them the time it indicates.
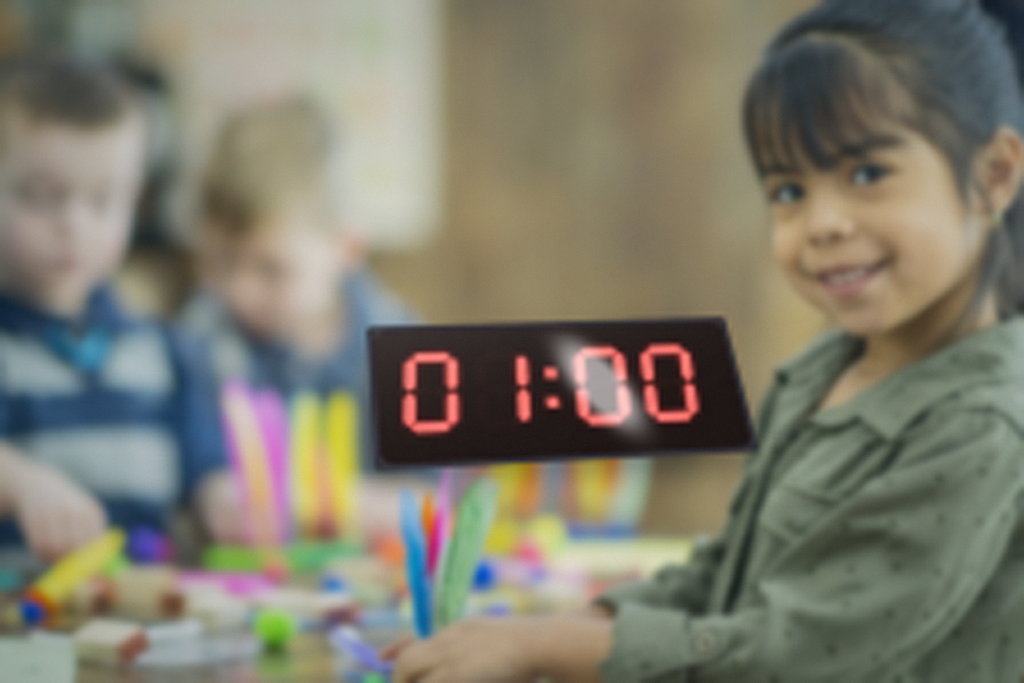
1:00
